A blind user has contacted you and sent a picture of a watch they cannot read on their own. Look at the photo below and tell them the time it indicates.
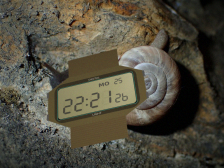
22:21:26
